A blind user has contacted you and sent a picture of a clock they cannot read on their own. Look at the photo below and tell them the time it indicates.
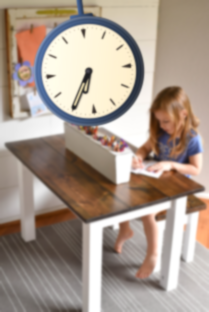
6:35
